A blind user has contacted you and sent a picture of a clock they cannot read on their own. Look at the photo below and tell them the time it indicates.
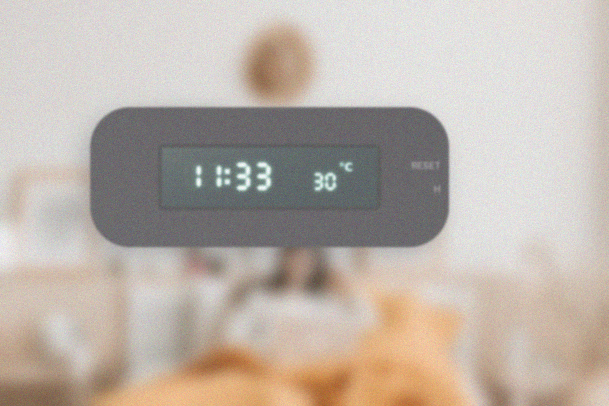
11:33
